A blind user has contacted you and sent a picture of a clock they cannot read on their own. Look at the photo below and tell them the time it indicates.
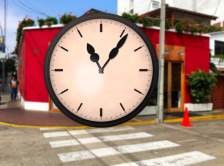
11:06
